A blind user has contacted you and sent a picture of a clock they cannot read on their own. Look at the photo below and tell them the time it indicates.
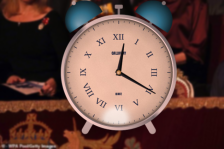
12:20
